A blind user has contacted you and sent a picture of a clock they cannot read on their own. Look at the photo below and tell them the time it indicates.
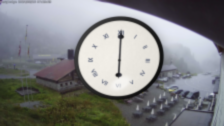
6:00
